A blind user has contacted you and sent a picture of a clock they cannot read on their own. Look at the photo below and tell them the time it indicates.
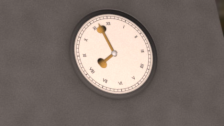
7:57
